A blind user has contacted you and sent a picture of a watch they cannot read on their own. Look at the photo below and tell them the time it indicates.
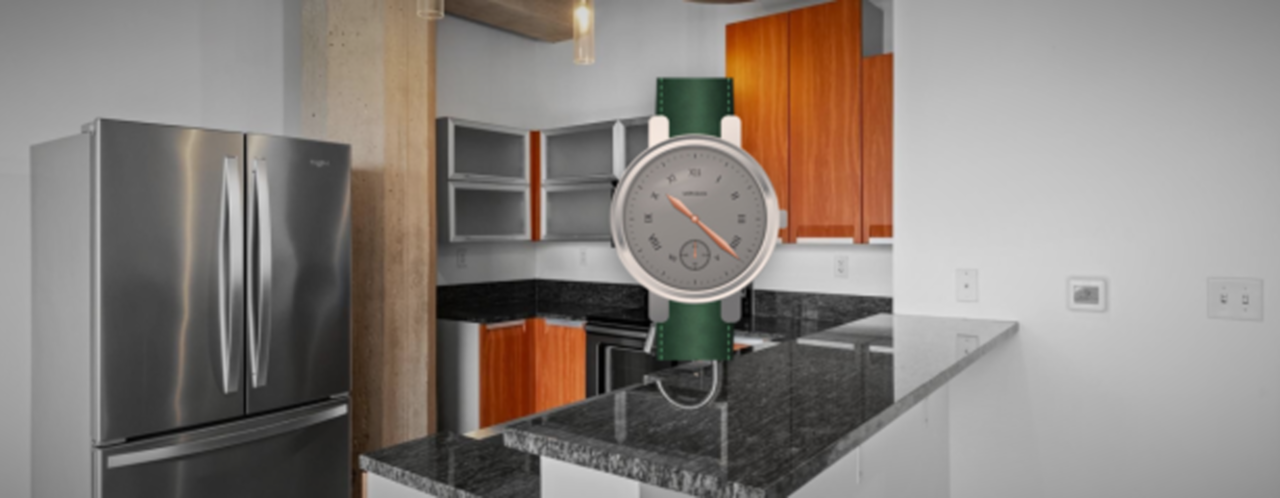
10:22
